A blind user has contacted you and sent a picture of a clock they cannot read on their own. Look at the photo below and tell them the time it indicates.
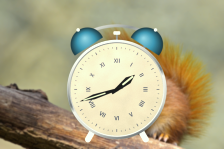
1:42
